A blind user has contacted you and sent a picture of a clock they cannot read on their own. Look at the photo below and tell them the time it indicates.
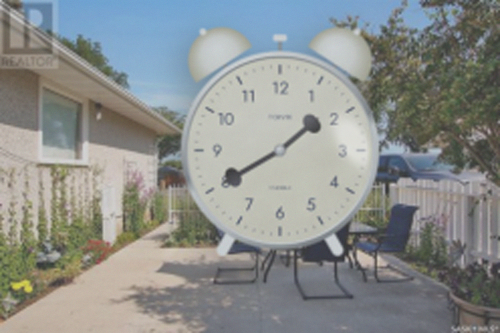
1:40
